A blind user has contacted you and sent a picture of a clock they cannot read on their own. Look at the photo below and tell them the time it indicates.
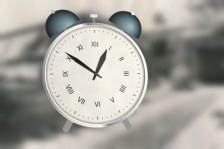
12:51
